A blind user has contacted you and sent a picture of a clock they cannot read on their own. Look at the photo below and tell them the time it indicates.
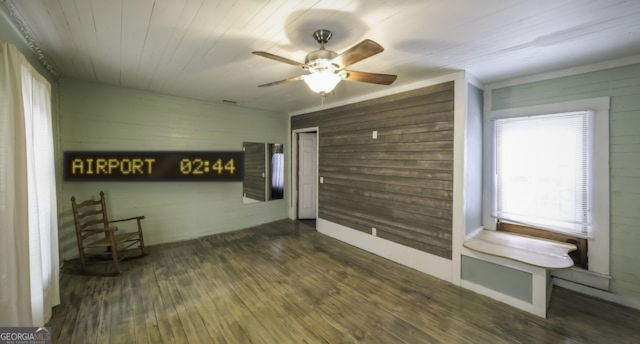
2:44
